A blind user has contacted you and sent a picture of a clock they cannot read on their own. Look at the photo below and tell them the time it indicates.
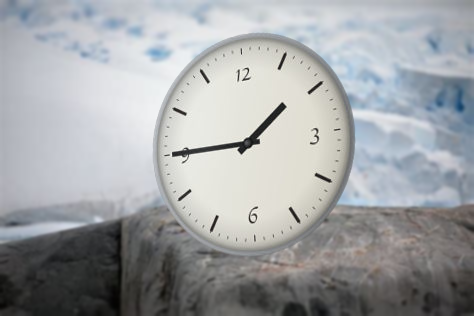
1:45
